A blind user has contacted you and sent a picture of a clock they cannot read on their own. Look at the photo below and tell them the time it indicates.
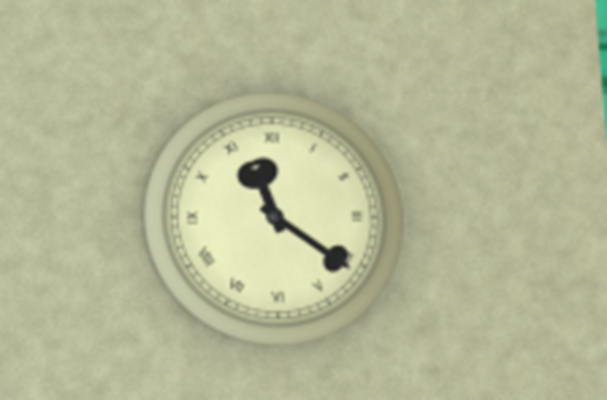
11:21
